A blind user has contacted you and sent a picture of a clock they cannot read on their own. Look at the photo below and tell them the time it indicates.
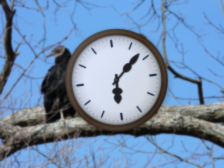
6:08
